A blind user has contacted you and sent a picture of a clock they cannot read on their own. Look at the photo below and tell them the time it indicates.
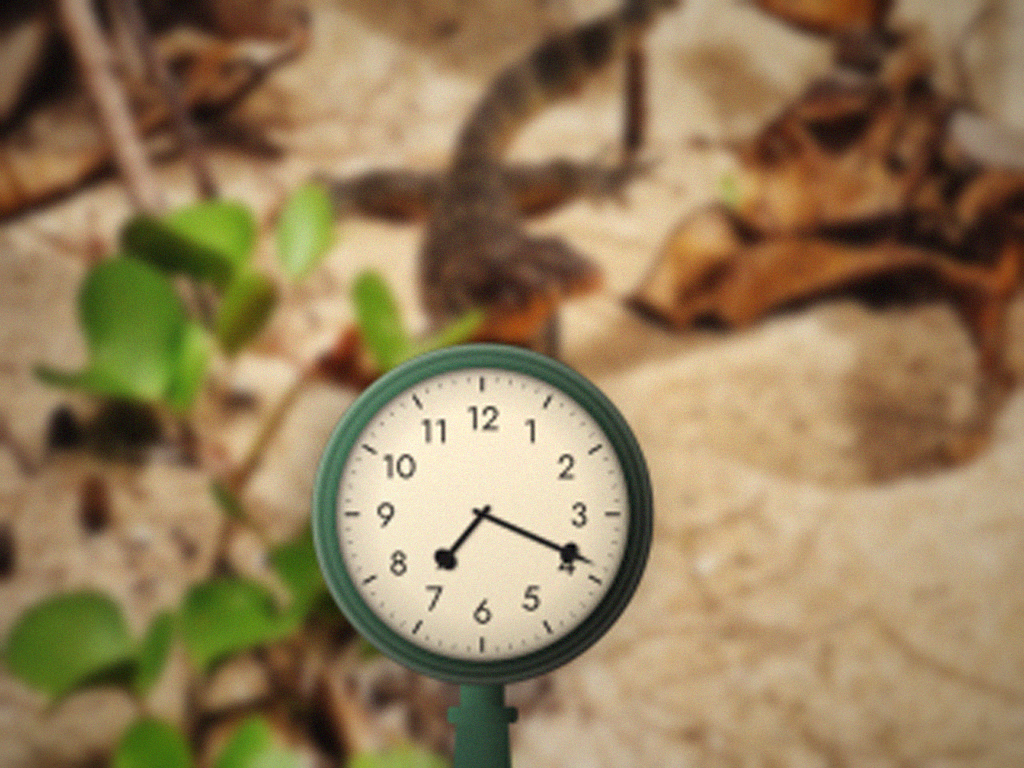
7:19
